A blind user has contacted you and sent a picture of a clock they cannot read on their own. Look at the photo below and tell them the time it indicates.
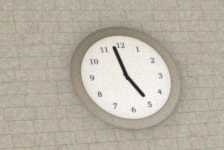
4:58
